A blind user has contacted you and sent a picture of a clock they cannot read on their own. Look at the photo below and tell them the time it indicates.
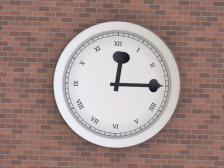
12:15
